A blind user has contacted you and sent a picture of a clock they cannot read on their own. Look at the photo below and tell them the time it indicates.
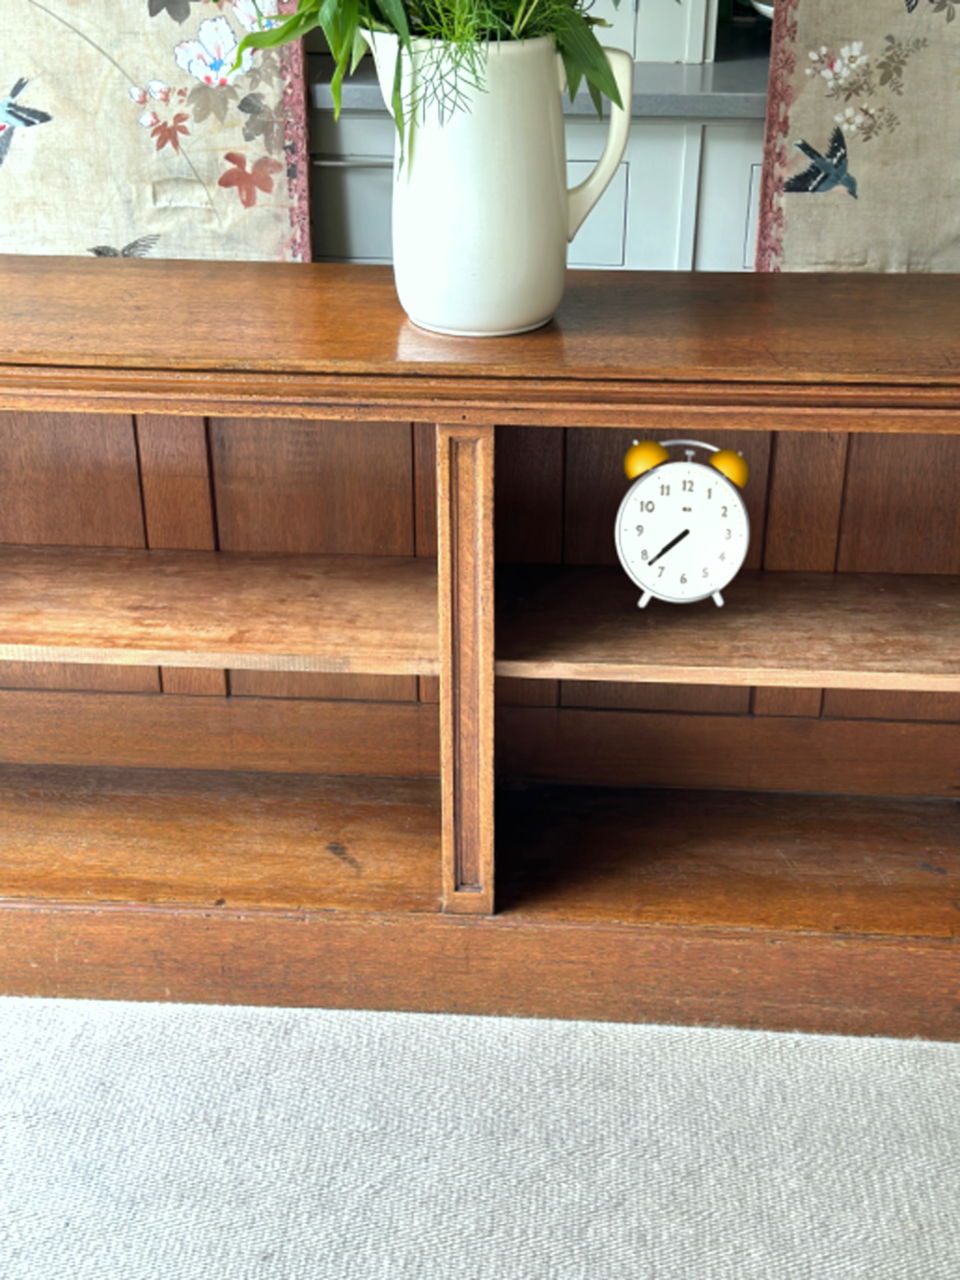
7:38
